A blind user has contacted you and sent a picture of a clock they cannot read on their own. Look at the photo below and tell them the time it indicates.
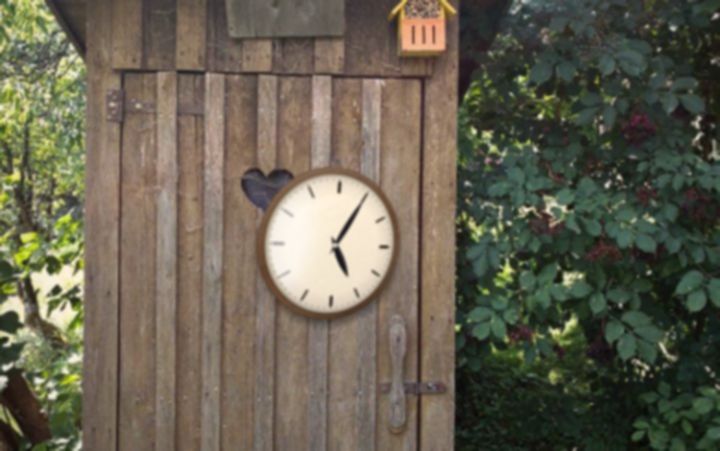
5:05
